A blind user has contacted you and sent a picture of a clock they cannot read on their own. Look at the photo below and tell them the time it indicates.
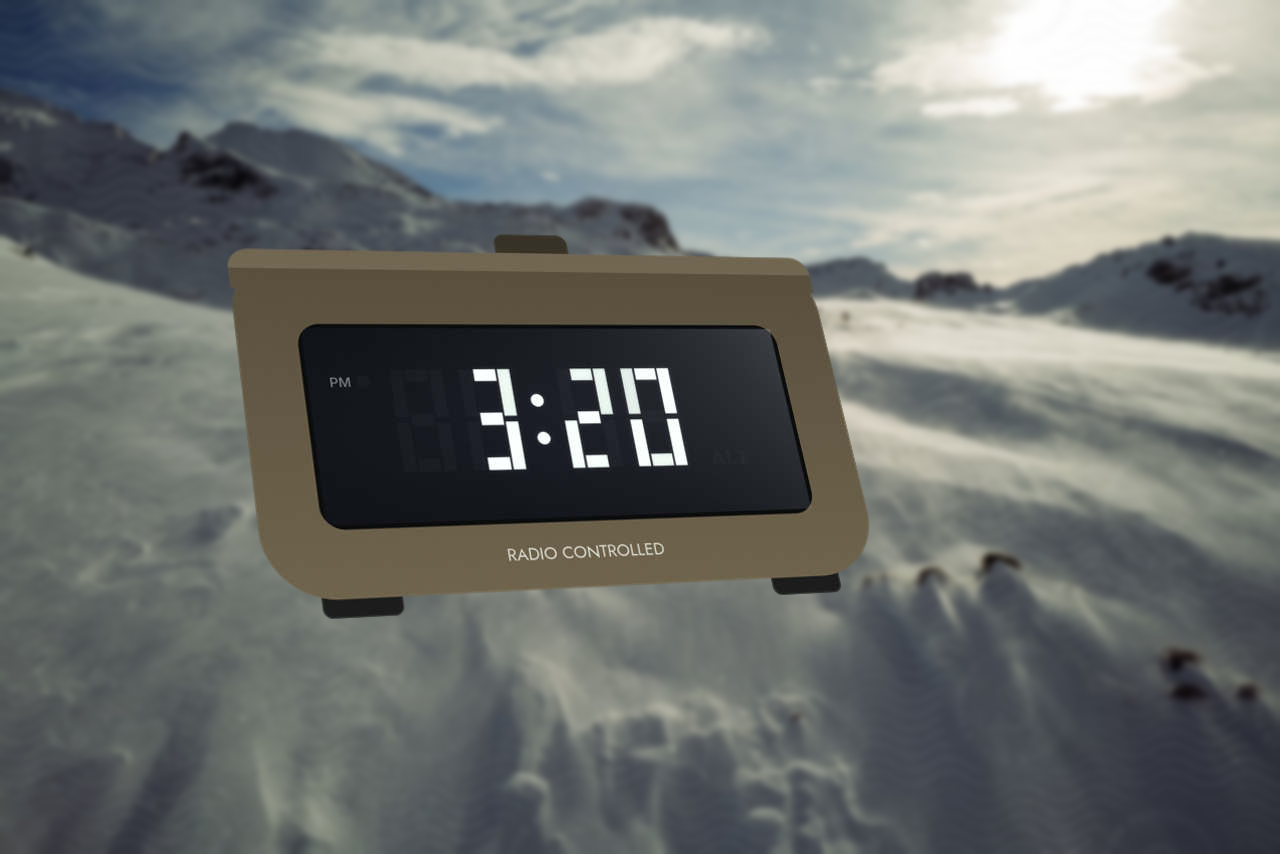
3:20
